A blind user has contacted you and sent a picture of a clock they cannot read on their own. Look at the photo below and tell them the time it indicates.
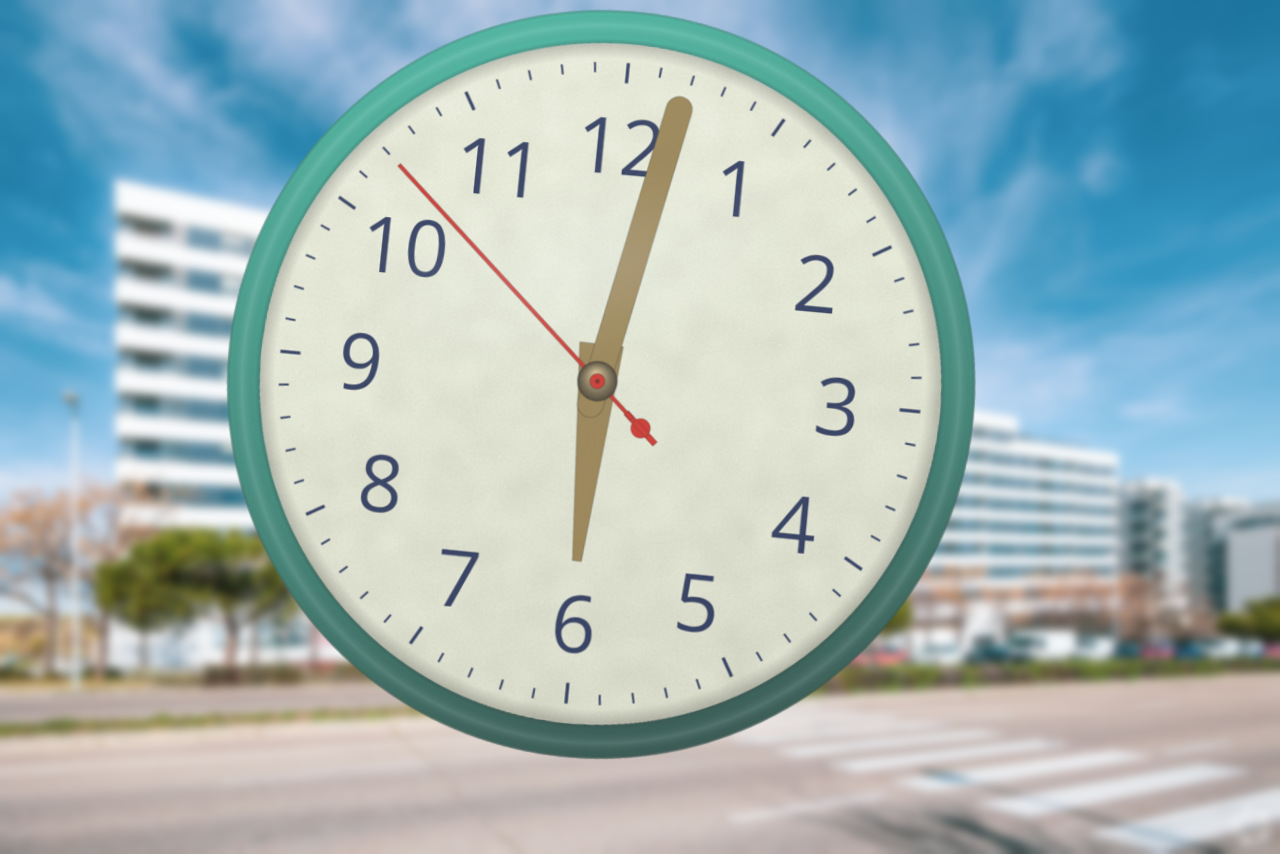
6:01:52
